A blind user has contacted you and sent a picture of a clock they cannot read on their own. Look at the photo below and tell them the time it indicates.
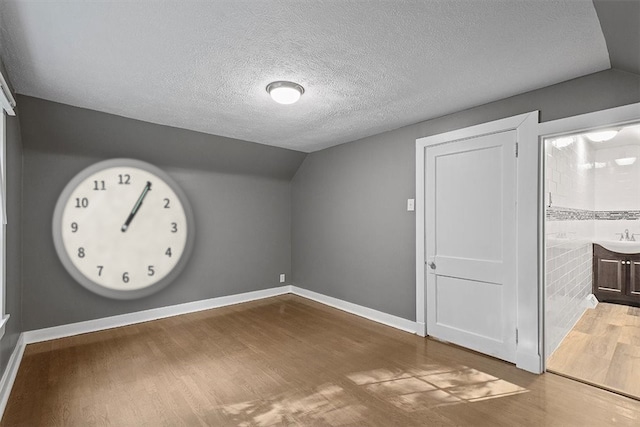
1:05
